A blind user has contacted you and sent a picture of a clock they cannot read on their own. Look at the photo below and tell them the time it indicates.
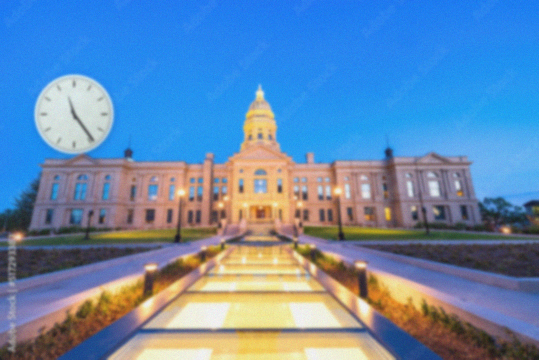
11:24
